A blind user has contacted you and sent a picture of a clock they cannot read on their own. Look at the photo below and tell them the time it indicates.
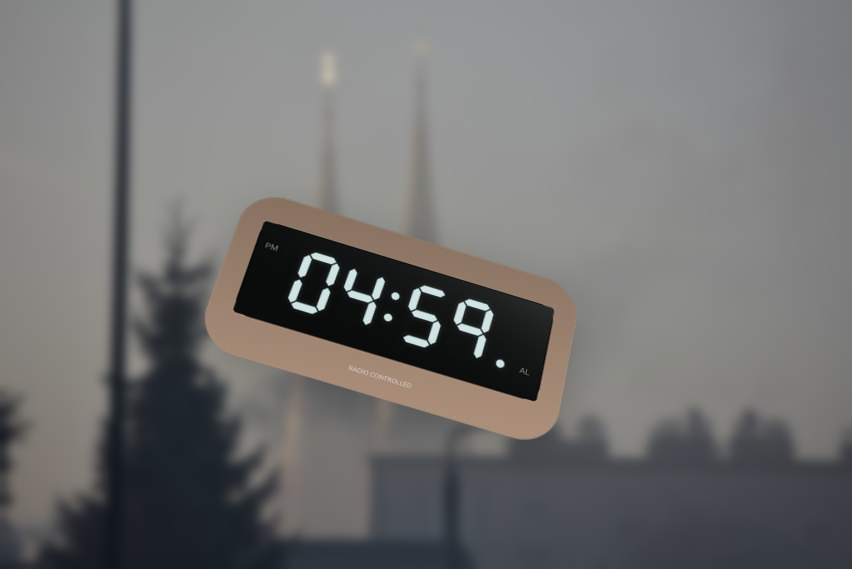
4:59
